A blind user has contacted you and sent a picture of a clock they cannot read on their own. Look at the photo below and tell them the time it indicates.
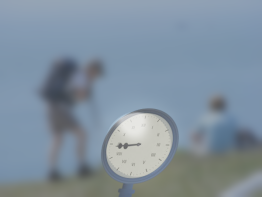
8:44
